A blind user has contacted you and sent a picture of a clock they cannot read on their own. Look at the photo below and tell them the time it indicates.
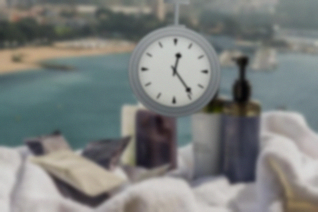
12:24
